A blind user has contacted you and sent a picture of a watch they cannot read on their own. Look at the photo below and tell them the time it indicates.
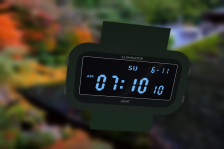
7:10:10
